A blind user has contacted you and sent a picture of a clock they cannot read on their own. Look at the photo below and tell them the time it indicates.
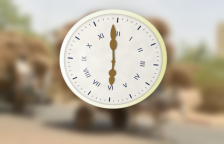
5:59
